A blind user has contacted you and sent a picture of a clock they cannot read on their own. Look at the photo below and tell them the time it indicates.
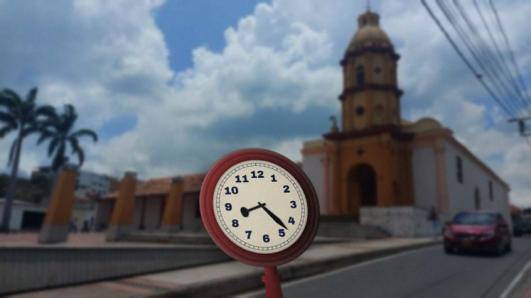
8:23
